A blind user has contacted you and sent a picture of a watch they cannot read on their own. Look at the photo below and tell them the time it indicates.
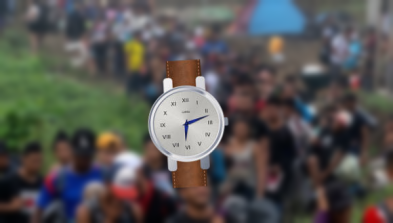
6:12
